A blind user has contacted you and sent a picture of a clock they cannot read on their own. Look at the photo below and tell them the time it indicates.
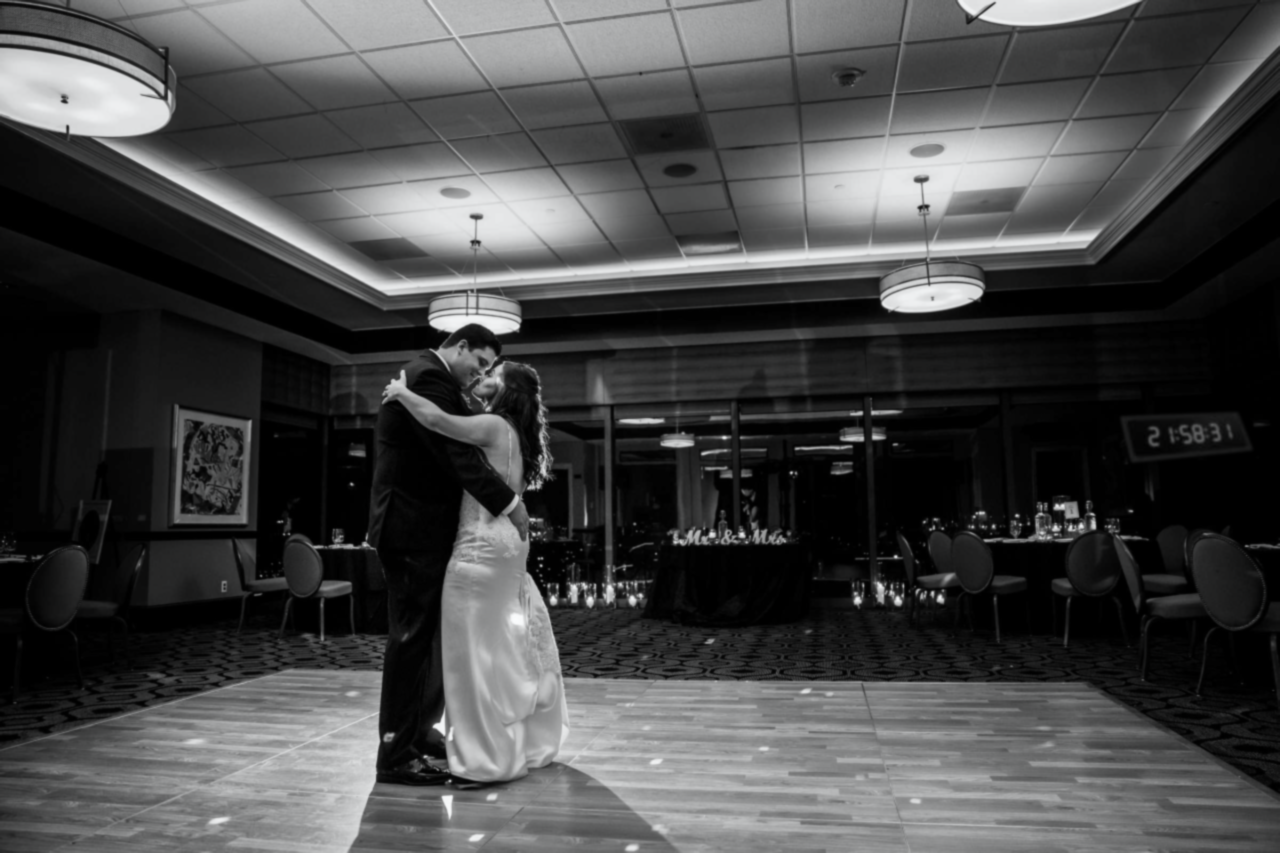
21:58:31
